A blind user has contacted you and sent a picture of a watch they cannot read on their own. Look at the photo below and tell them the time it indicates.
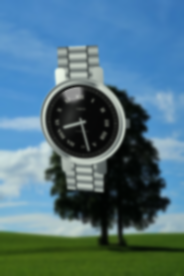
8:28
